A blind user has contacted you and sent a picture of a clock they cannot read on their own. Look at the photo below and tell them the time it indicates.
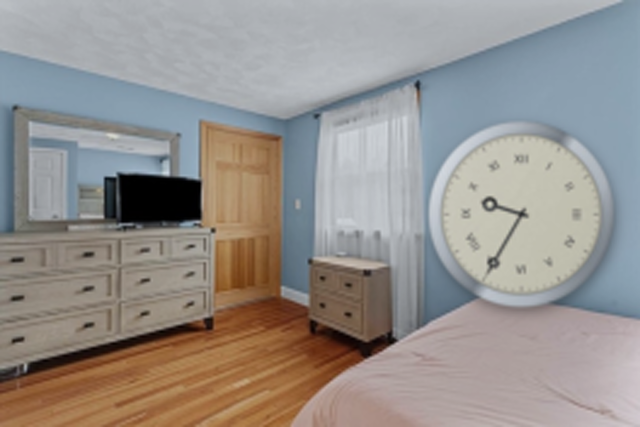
9:35
